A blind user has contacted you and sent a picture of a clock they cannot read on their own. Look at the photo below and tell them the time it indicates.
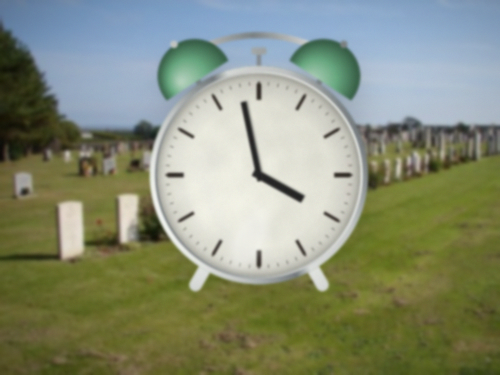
3:58
